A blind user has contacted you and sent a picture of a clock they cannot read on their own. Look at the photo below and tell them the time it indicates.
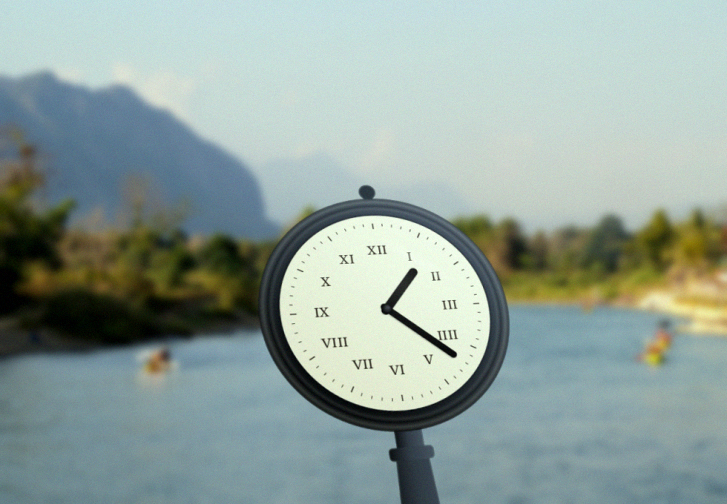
1:22
